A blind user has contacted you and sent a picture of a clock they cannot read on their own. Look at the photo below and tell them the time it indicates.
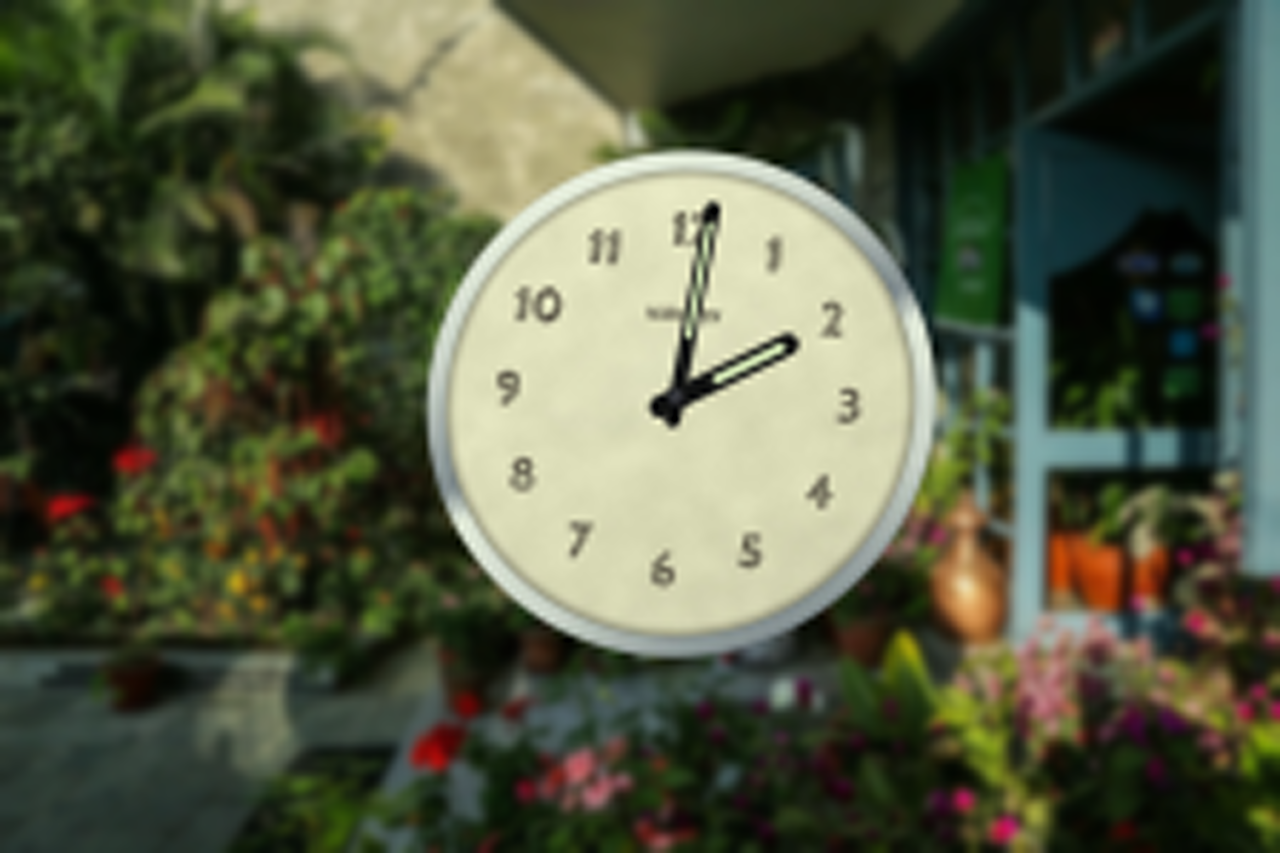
2:01
